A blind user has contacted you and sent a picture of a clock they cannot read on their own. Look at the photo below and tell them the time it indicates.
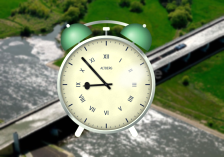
8:53
